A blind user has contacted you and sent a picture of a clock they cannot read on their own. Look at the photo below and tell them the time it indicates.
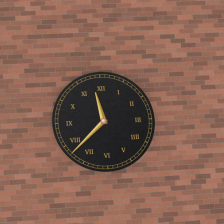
11:38
